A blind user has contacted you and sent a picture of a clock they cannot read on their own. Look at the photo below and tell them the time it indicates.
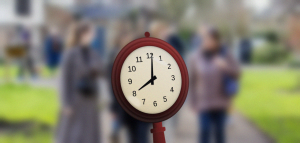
8:01
